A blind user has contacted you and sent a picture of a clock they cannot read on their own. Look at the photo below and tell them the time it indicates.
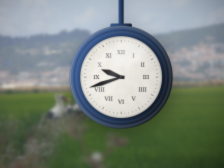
9:42
